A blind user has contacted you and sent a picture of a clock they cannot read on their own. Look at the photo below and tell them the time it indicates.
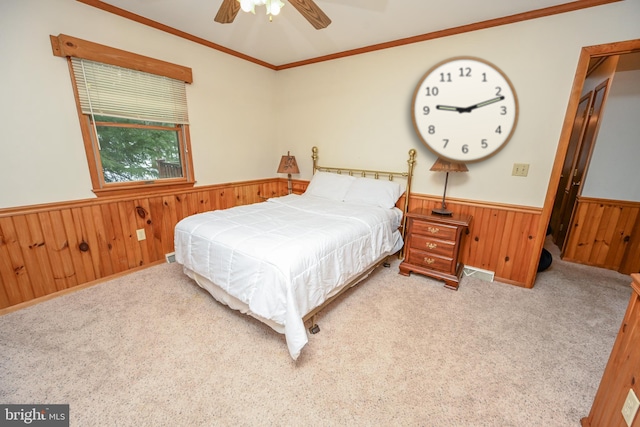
9:12
